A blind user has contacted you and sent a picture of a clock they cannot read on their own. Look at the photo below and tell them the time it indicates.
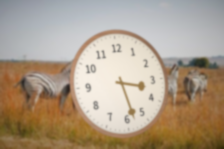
3:28
